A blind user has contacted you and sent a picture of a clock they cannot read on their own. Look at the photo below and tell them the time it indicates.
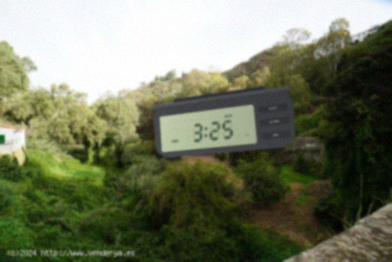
3:25
